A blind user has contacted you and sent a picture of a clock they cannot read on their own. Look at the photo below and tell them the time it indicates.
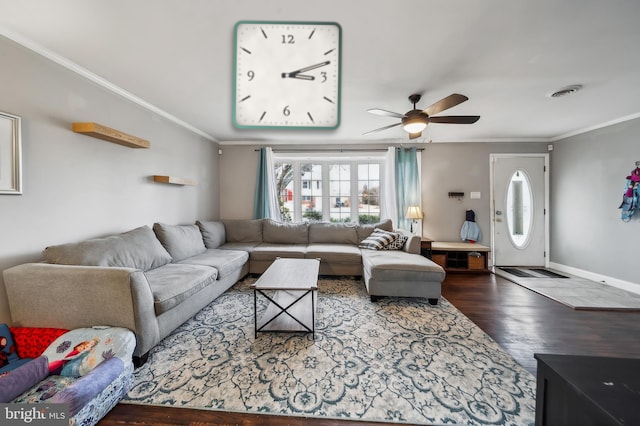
3:12
